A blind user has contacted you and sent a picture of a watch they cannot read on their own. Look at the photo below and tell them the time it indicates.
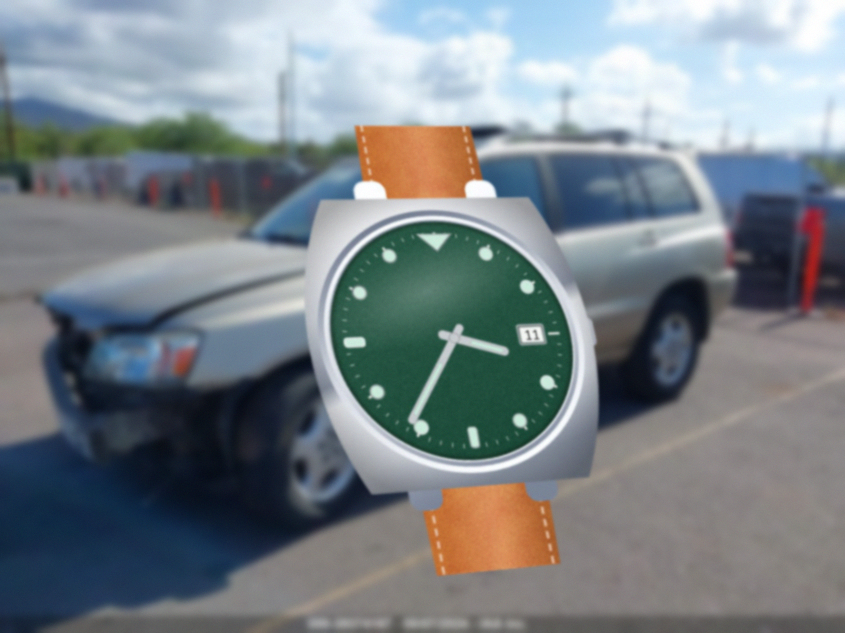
3:36
